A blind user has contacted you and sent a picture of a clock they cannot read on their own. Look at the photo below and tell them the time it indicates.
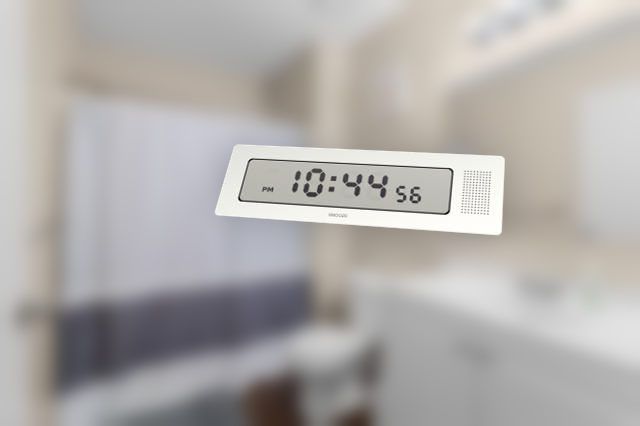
10:44:56
